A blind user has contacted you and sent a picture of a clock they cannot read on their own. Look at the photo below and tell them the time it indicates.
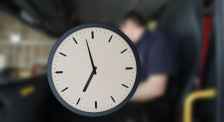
6:58
